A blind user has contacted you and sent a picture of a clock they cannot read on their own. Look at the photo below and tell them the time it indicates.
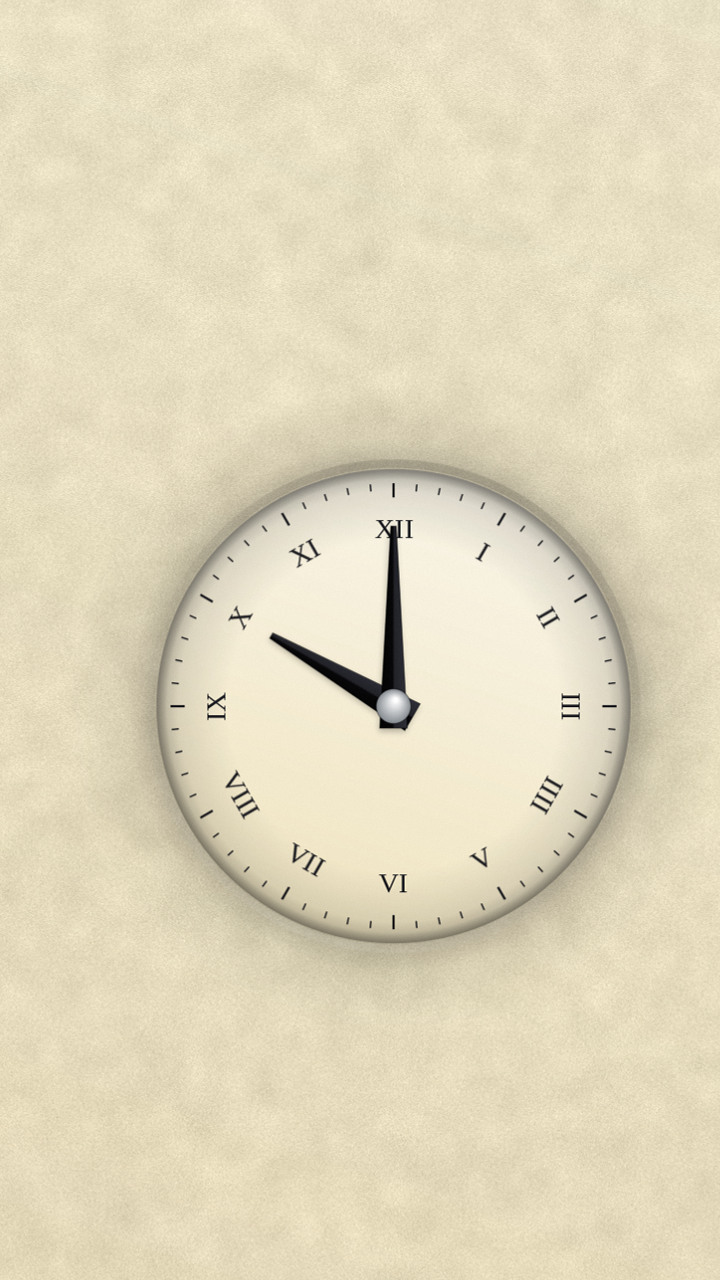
10:00
